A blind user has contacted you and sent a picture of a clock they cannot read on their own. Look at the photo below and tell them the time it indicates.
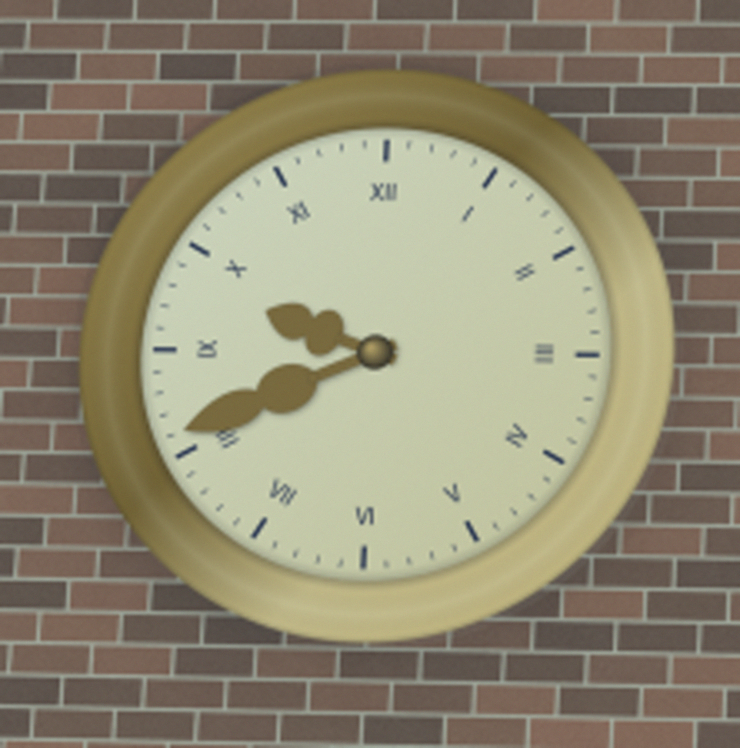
9:41
